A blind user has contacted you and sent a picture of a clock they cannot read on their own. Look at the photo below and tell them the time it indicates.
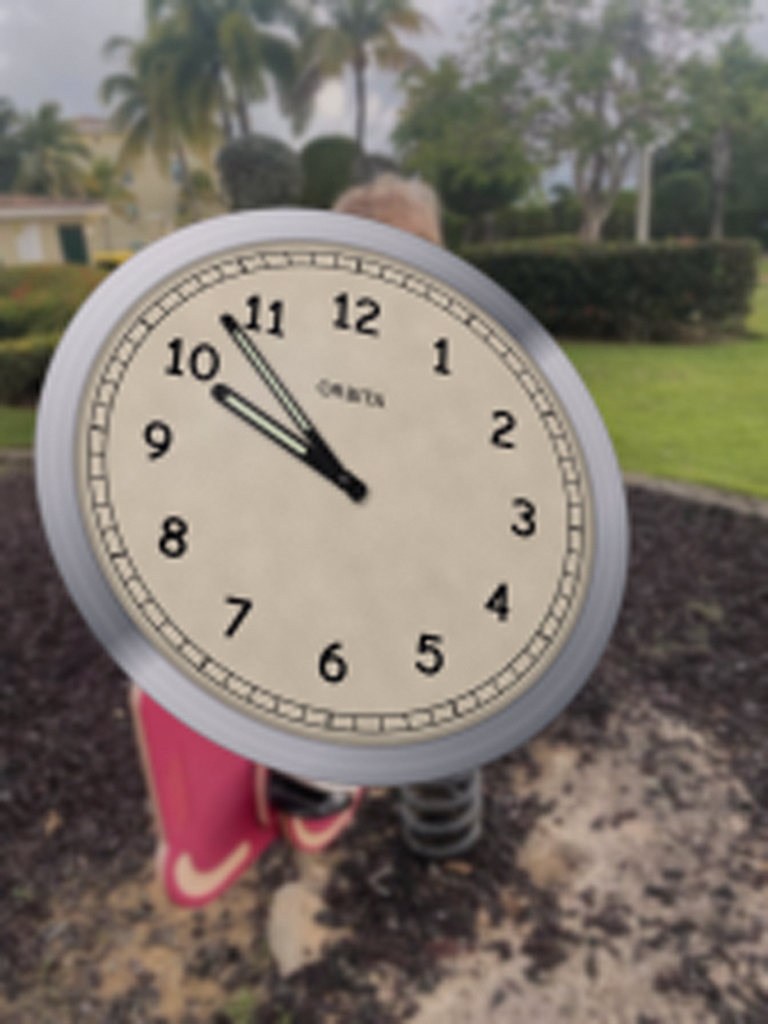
9:53
